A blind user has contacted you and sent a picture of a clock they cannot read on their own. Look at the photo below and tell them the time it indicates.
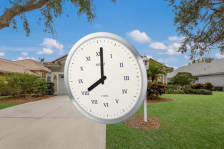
8:01
